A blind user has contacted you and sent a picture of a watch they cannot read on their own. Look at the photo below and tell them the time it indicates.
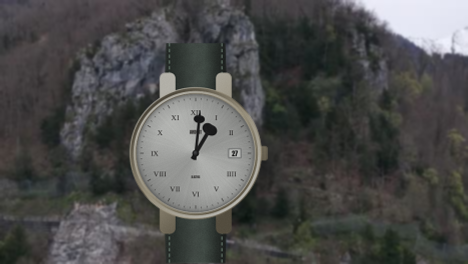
1:01
